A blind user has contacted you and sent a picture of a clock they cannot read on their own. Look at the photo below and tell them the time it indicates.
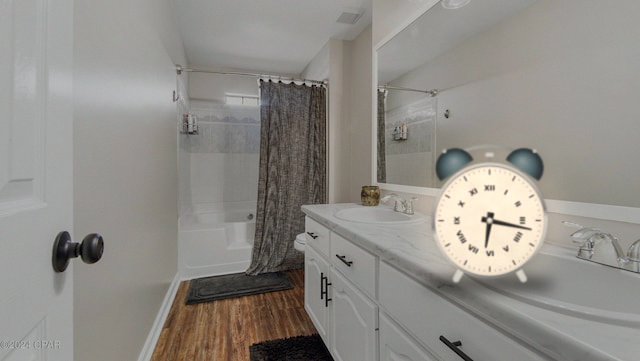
6:17
